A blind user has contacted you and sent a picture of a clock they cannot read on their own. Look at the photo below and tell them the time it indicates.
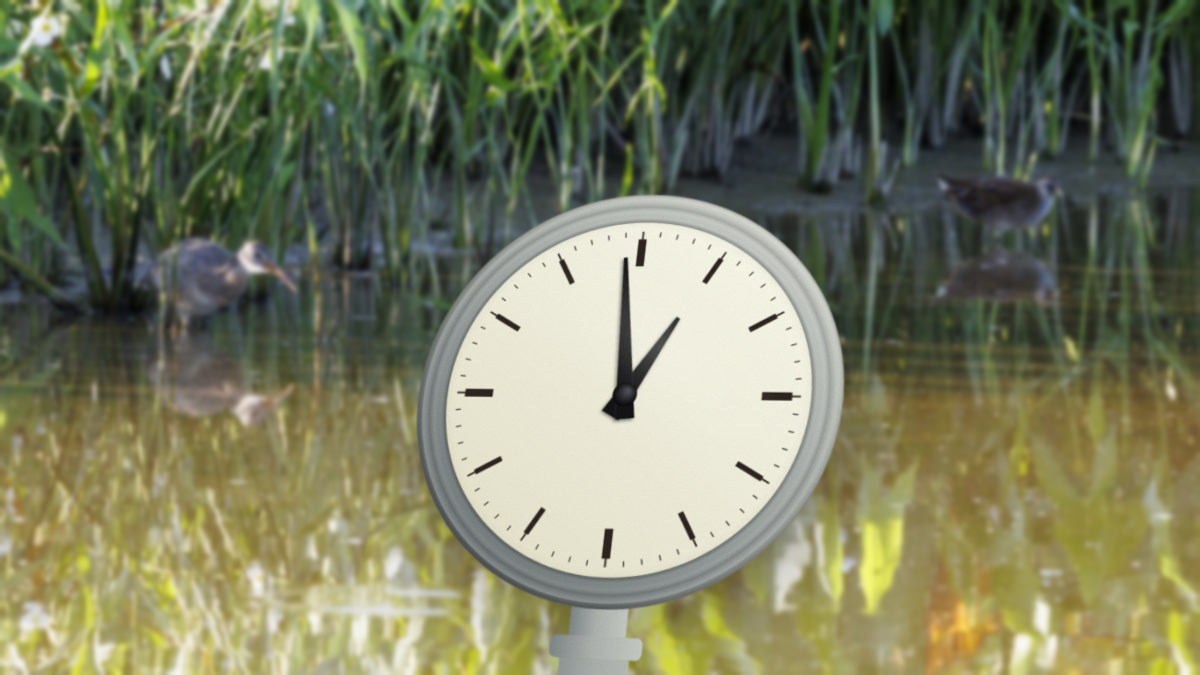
12:59
